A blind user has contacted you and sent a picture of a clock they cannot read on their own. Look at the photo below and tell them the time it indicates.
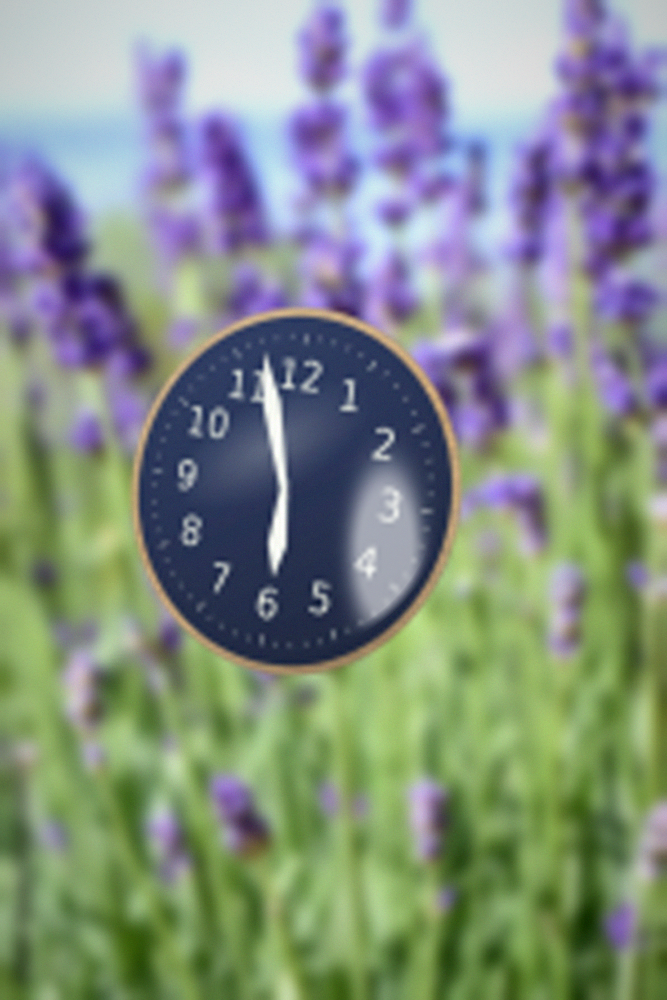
5:57
